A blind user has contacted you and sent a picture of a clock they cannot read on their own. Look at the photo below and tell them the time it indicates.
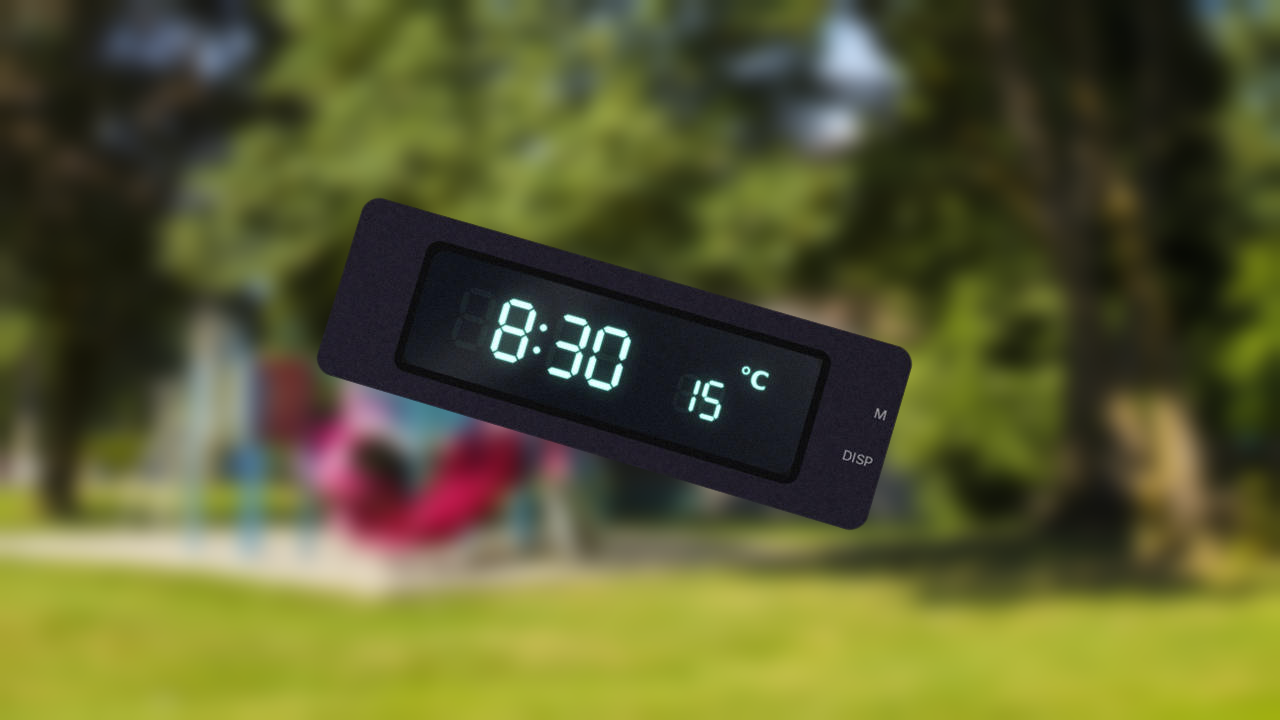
8:30
